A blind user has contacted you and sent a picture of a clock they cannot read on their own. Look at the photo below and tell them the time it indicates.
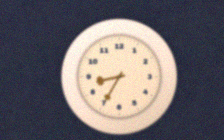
8:35
